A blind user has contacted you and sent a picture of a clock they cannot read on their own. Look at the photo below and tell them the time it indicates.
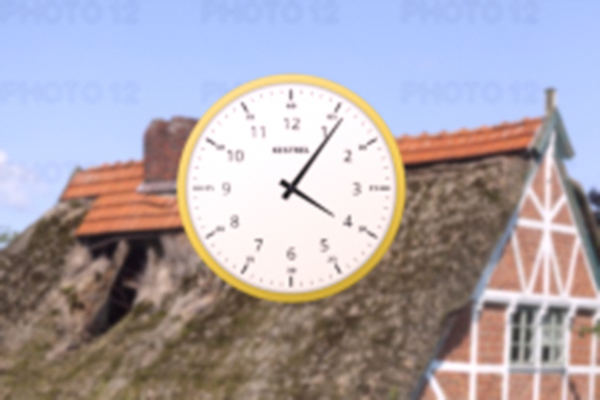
4:06
